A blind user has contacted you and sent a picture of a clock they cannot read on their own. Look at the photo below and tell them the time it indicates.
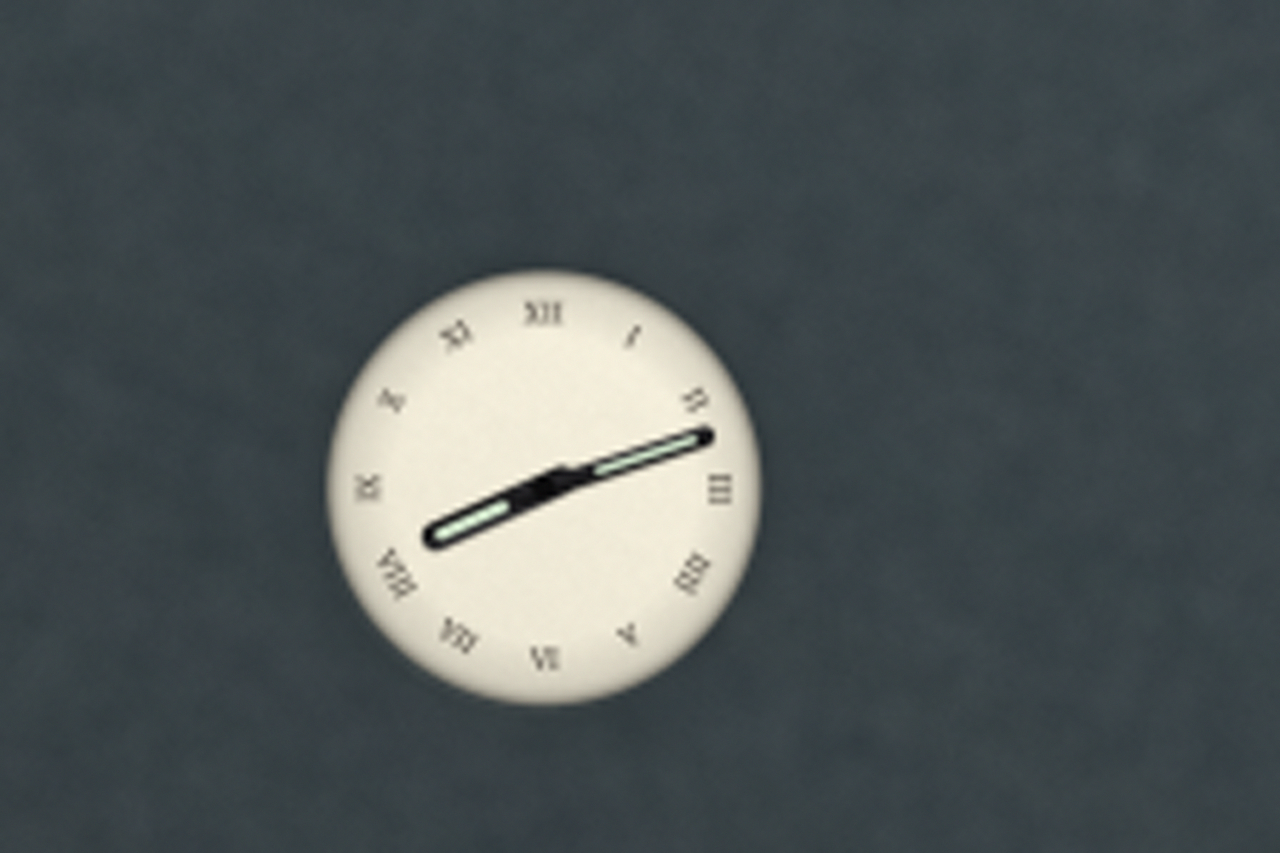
8:12
